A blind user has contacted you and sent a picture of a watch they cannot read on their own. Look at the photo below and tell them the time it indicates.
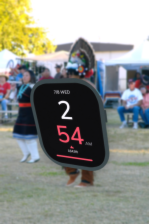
2:54
